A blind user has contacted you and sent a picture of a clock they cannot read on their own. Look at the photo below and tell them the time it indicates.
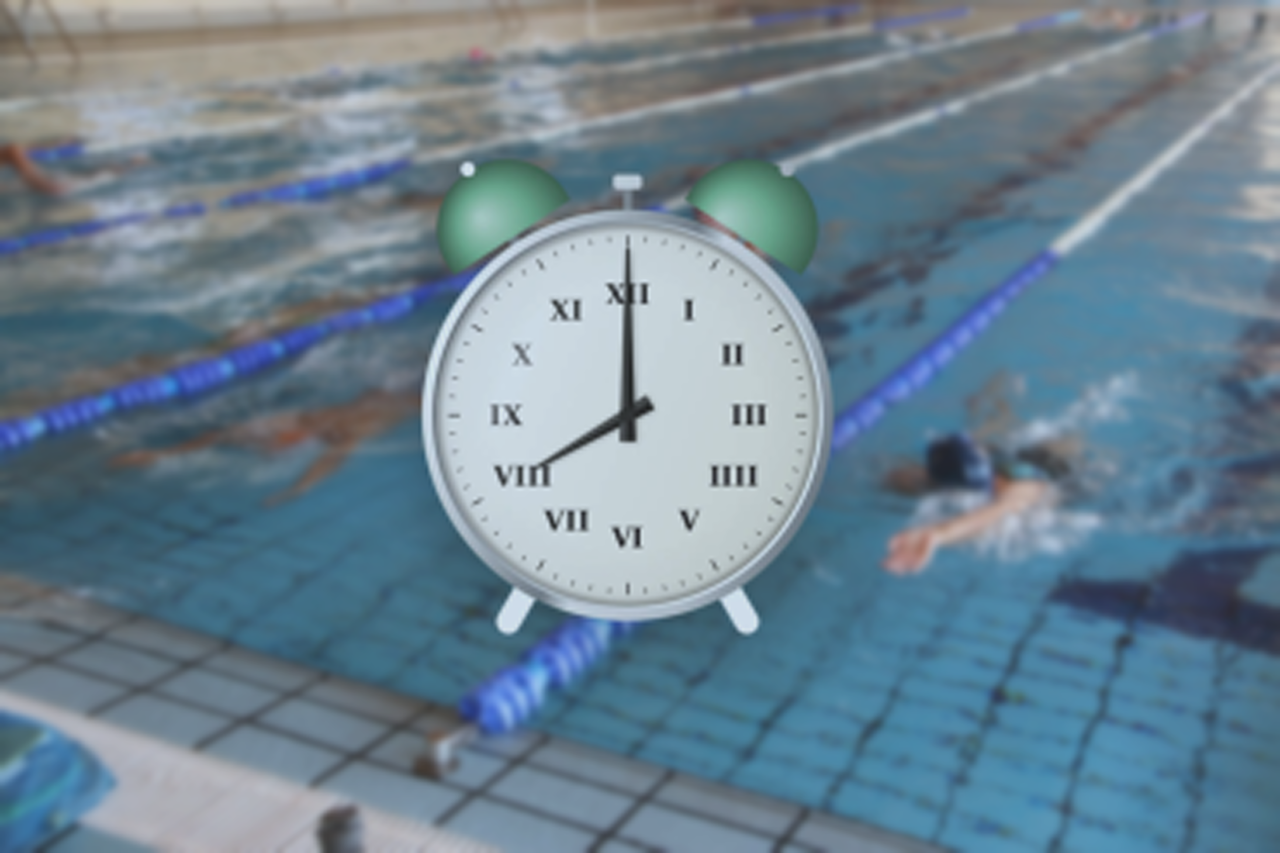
8:00
